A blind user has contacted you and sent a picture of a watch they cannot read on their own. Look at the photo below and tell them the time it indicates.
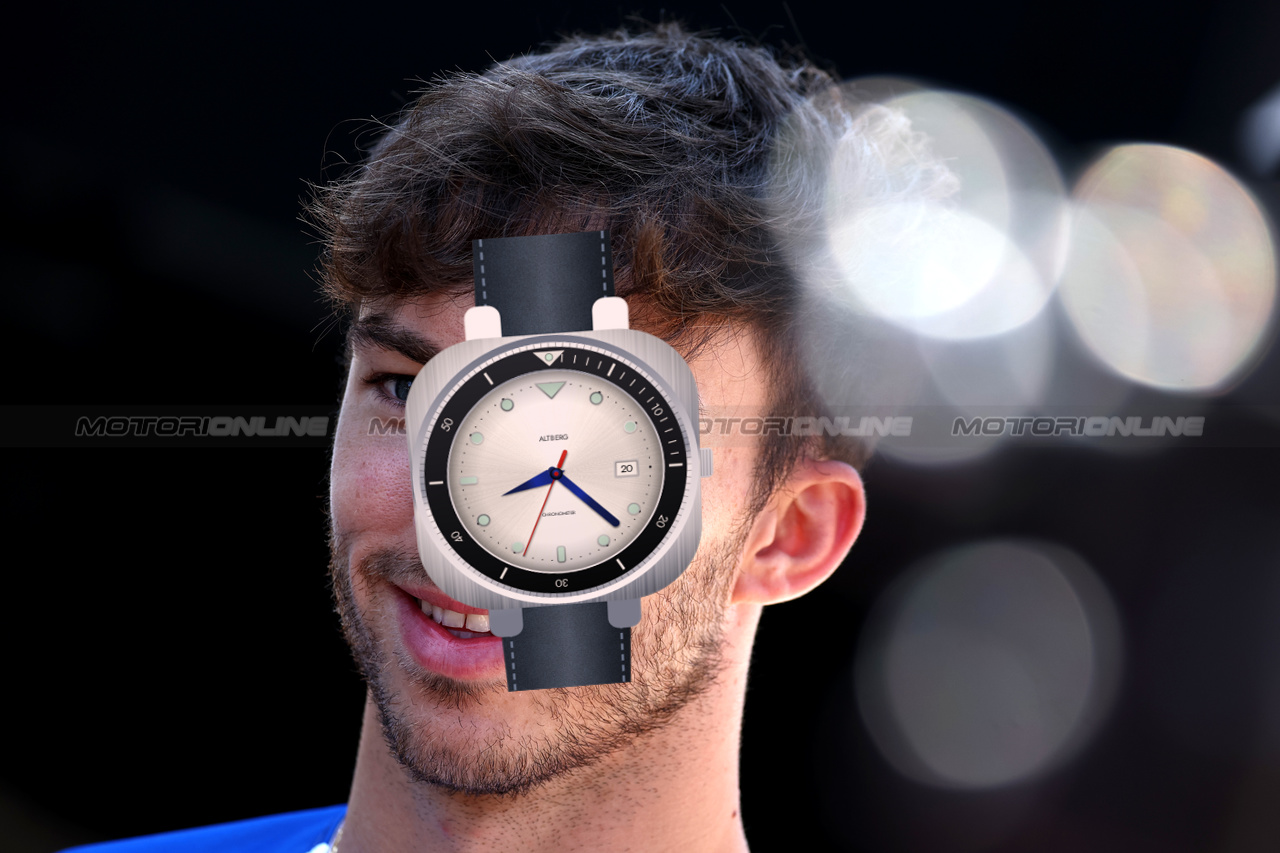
8:22:34
